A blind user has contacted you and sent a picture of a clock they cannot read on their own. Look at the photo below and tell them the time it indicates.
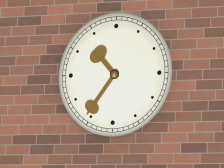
10:36
